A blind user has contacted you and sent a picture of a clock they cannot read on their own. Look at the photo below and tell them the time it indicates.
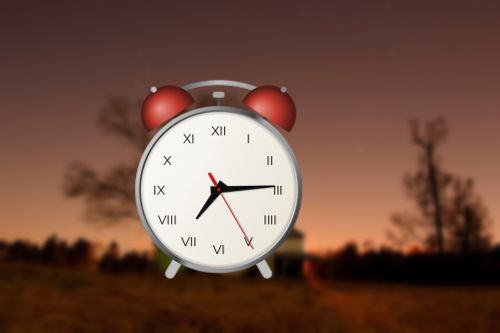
7:14:25
